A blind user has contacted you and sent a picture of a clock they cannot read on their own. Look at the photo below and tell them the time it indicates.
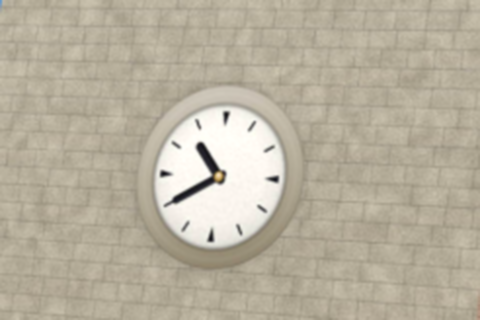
10:40
